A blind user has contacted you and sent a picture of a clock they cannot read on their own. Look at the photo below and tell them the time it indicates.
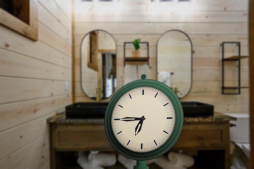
6:45
